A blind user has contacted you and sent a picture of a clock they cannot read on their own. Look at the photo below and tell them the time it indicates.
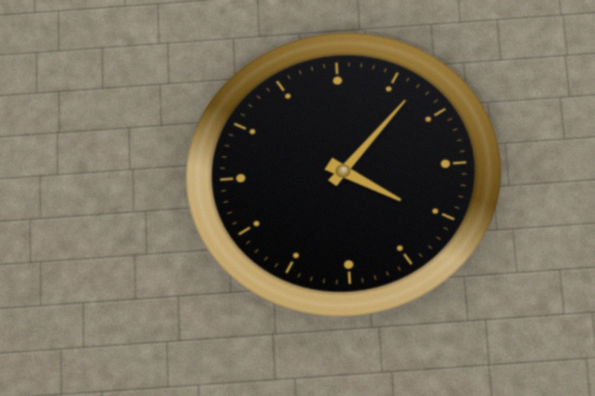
4:07
